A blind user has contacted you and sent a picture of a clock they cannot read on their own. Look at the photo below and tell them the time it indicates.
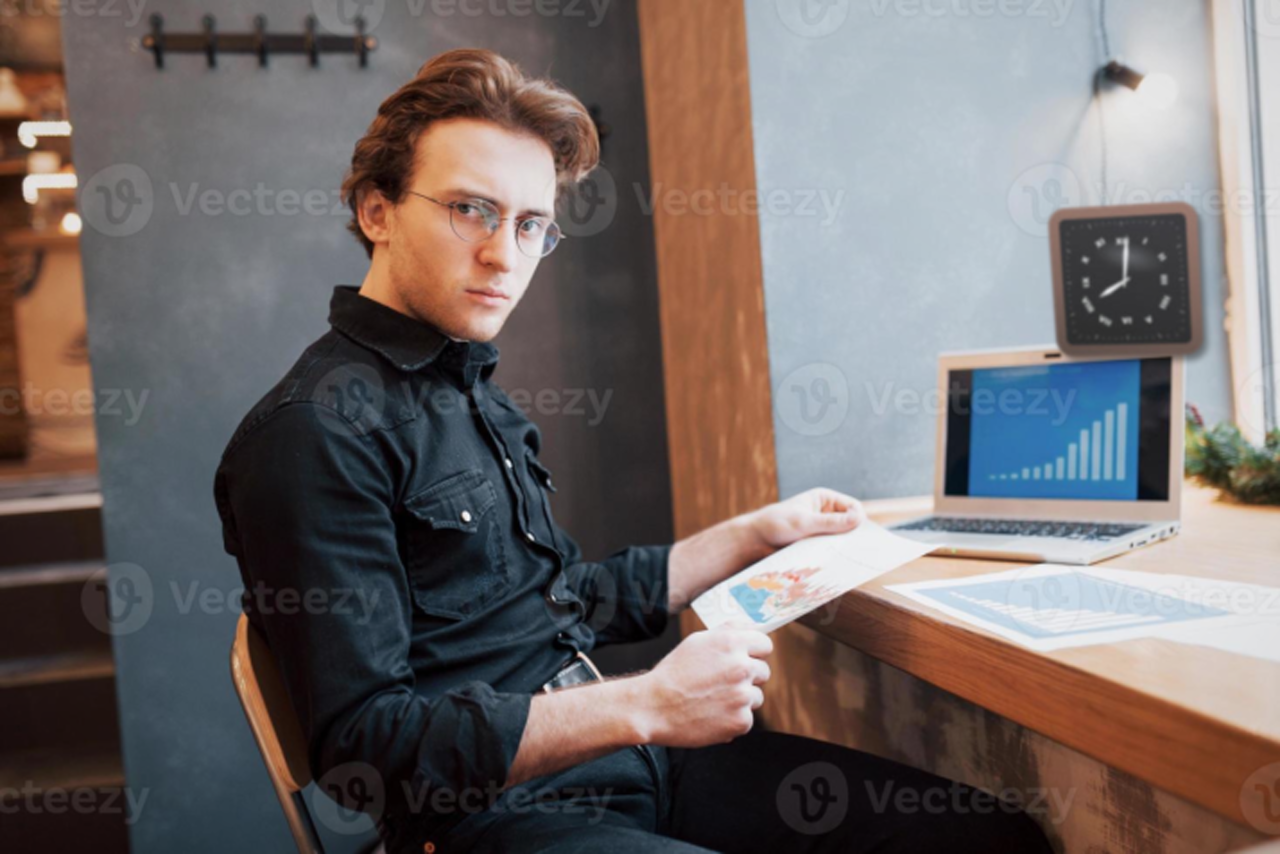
8:01
